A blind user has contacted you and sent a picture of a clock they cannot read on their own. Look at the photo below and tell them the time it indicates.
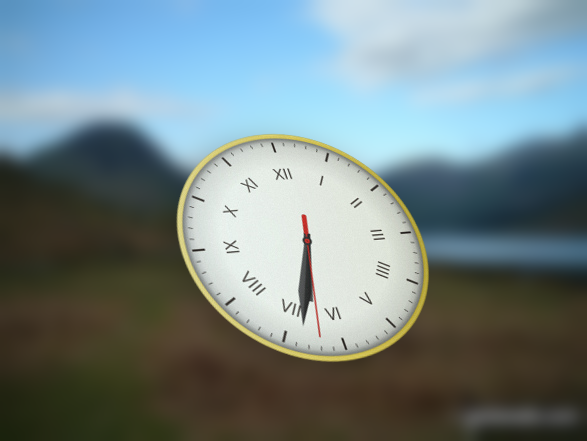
6:33:32
